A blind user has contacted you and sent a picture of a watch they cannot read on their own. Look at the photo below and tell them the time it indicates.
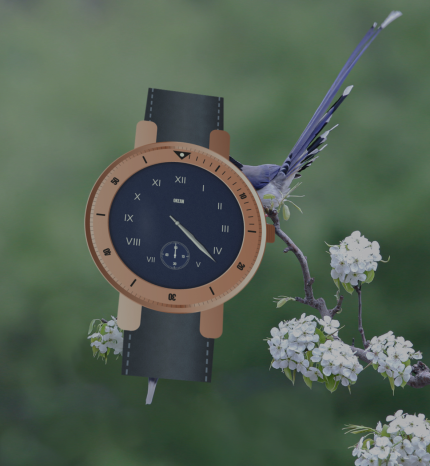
4:22
